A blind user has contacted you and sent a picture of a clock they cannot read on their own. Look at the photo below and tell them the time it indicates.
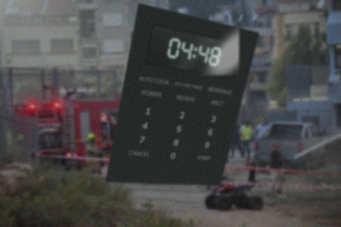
4:48
